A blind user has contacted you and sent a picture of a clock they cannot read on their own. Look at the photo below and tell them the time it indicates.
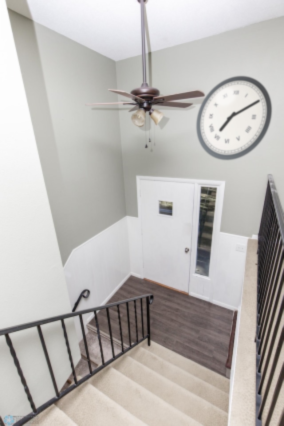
7:10
